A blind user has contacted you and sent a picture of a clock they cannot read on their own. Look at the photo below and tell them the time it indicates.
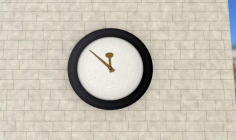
11:52
